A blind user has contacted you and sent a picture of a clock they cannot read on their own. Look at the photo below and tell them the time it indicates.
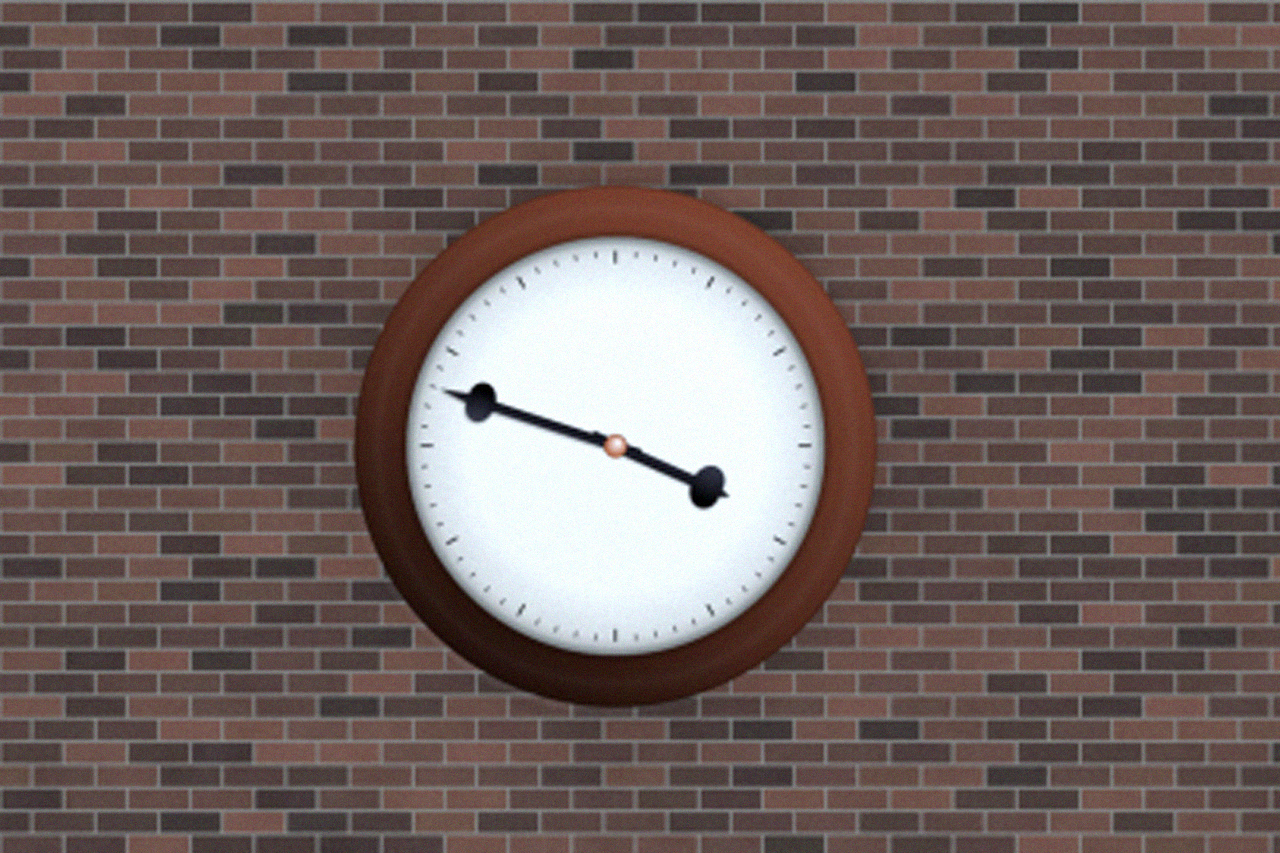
3:48
